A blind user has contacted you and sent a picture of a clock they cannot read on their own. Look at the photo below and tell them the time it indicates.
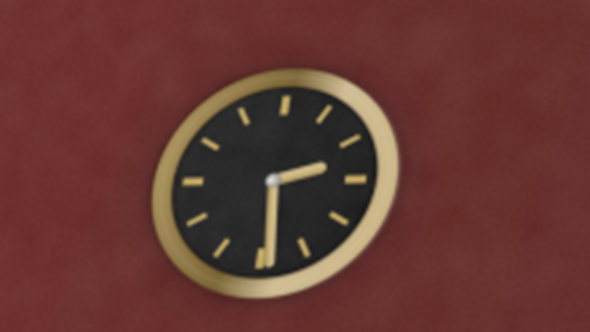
2:29
